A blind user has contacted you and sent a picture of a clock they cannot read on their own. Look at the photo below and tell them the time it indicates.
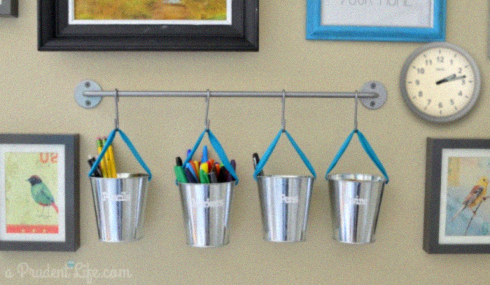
2:13
